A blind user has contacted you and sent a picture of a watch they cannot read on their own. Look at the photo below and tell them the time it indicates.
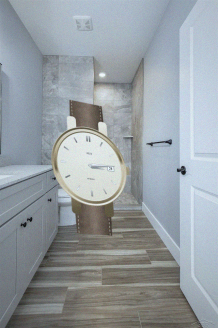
3:14
